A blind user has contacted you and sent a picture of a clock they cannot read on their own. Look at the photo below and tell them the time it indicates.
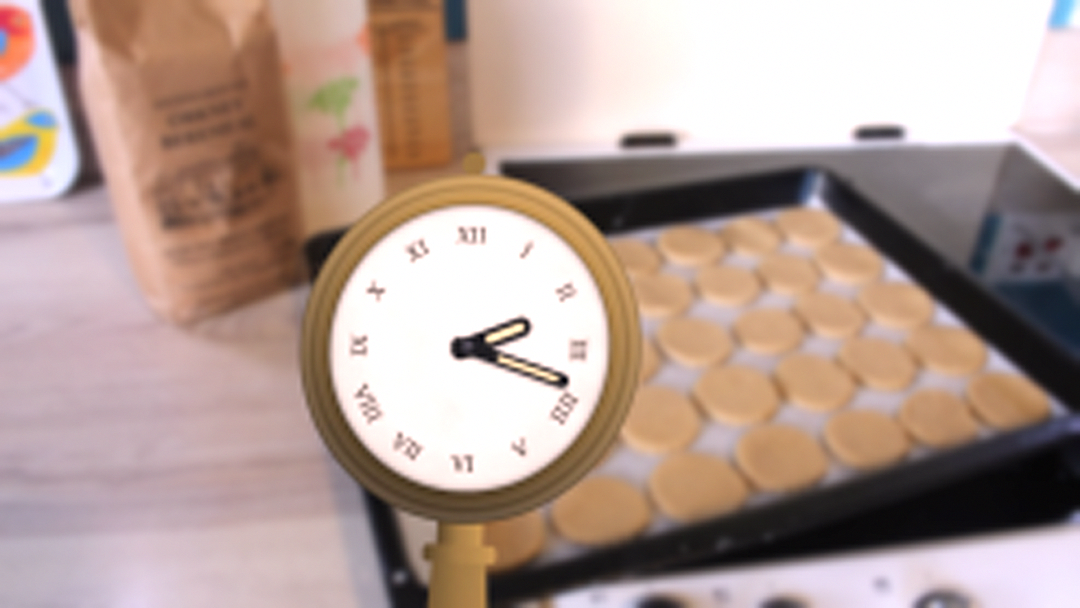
2:18
